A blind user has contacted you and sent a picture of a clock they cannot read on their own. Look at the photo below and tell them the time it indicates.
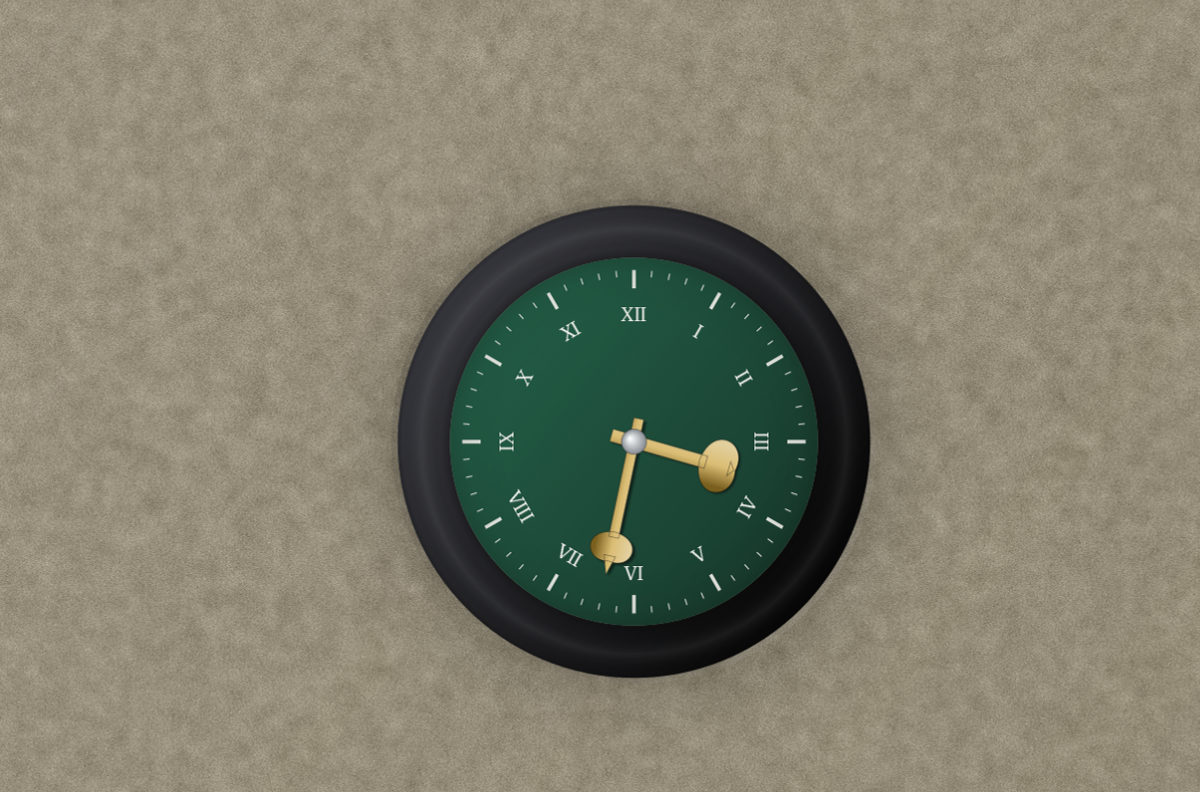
3:32
